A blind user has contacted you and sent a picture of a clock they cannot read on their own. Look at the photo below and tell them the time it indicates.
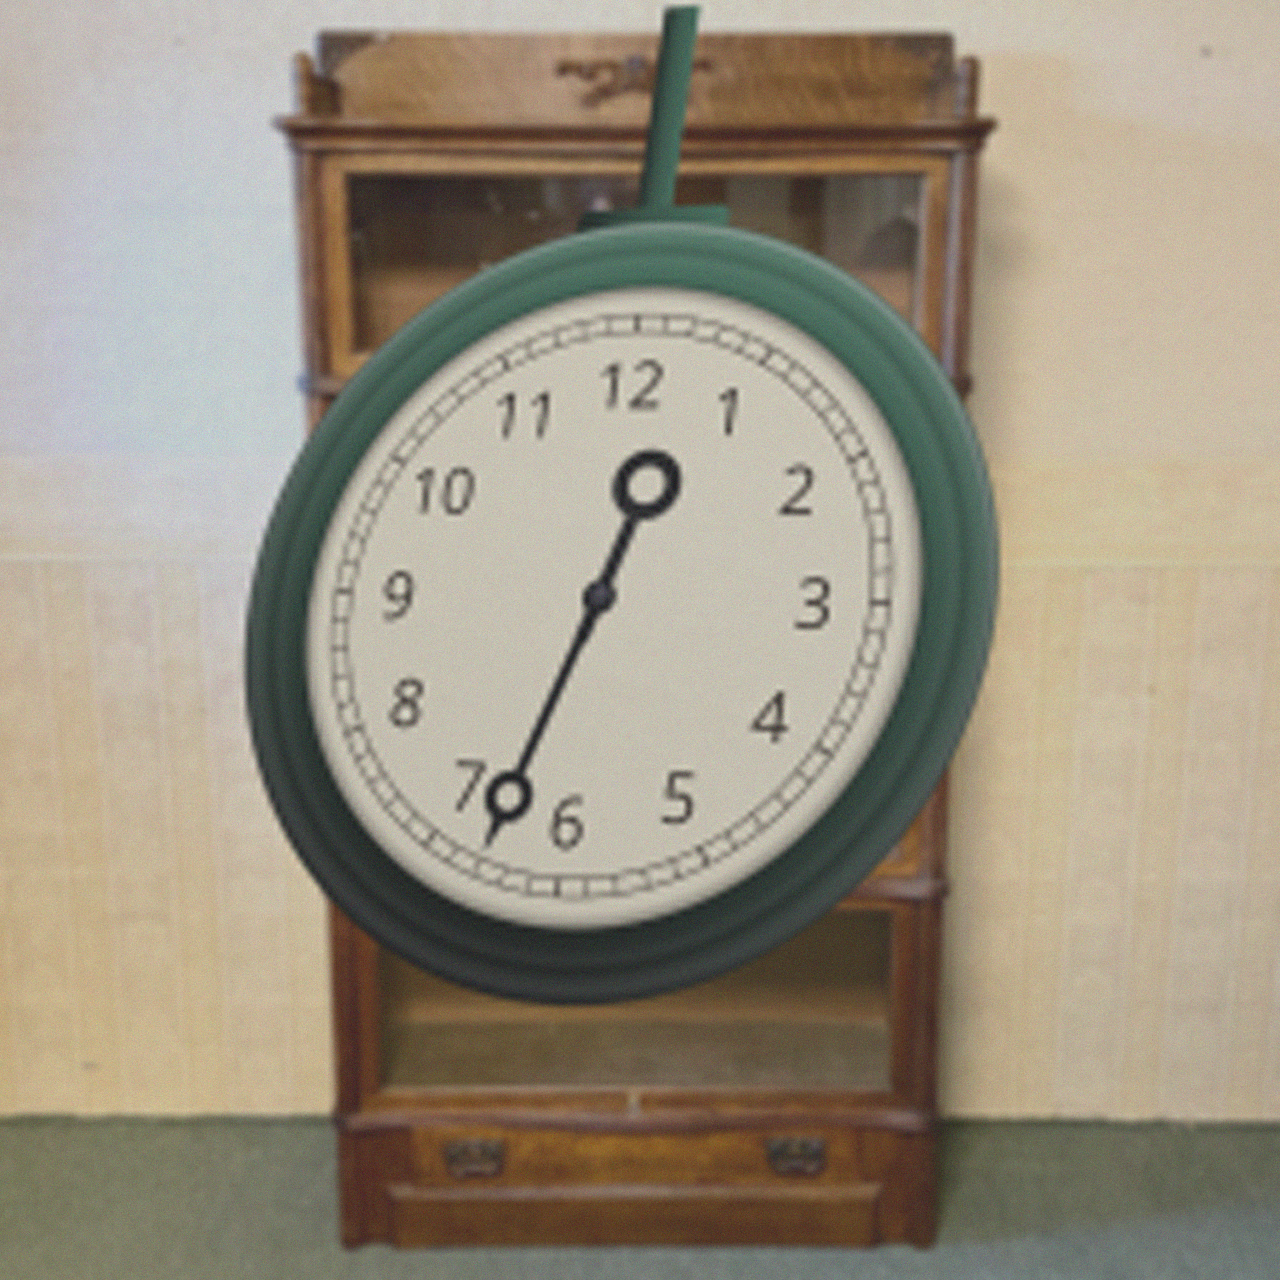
12:33
